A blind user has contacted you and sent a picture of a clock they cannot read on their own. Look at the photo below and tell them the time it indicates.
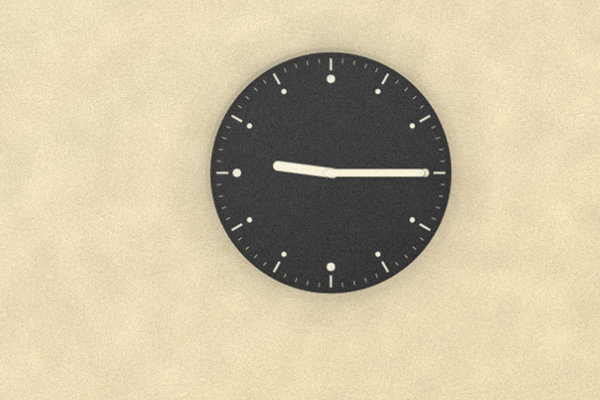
9:15
